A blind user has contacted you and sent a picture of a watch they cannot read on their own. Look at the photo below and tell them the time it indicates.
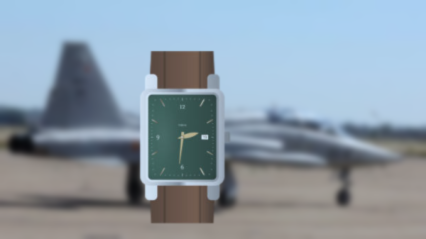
2:31
